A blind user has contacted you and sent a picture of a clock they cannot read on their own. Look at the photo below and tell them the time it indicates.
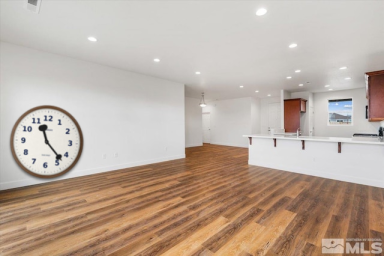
11:23
